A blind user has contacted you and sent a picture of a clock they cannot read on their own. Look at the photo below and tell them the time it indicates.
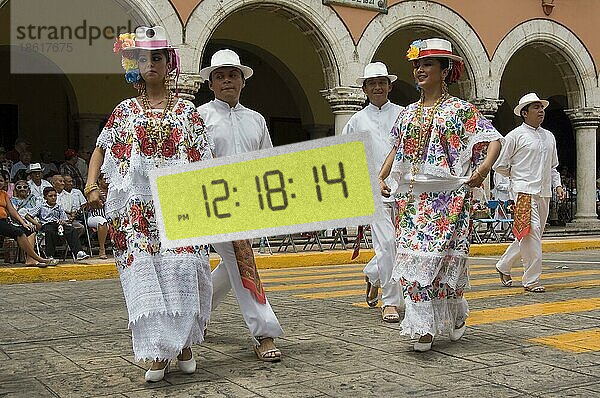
12:18:14
